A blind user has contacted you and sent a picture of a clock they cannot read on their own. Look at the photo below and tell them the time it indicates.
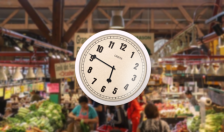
5:46
